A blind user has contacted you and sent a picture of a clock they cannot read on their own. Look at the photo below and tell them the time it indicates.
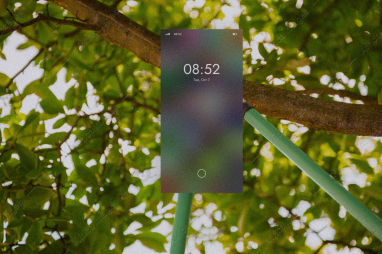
8:52
